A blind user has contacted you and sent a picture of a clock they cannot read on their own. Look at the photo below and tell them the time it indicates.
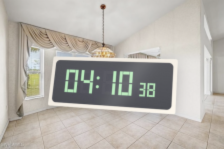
4:10:38
